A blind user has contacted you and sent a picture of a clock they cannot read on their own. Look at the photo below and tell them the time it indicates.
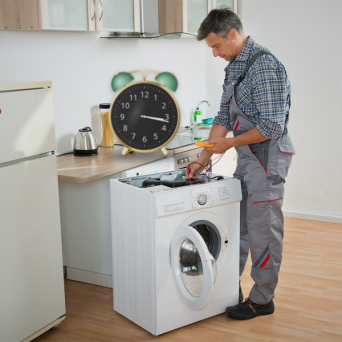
3:17
